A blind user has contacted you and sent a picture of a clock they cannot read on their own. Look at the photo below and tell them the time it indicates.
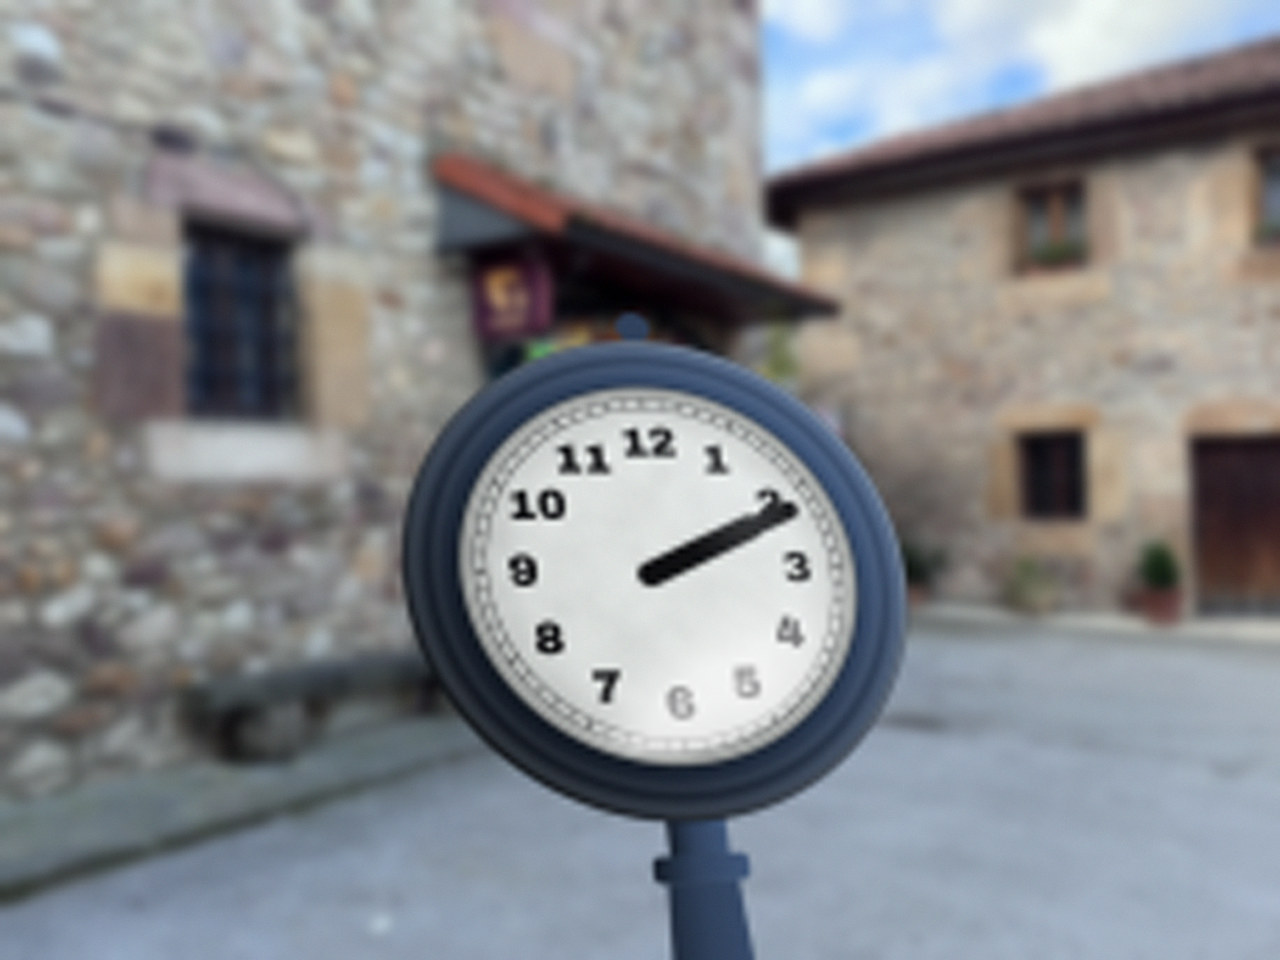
2:11
